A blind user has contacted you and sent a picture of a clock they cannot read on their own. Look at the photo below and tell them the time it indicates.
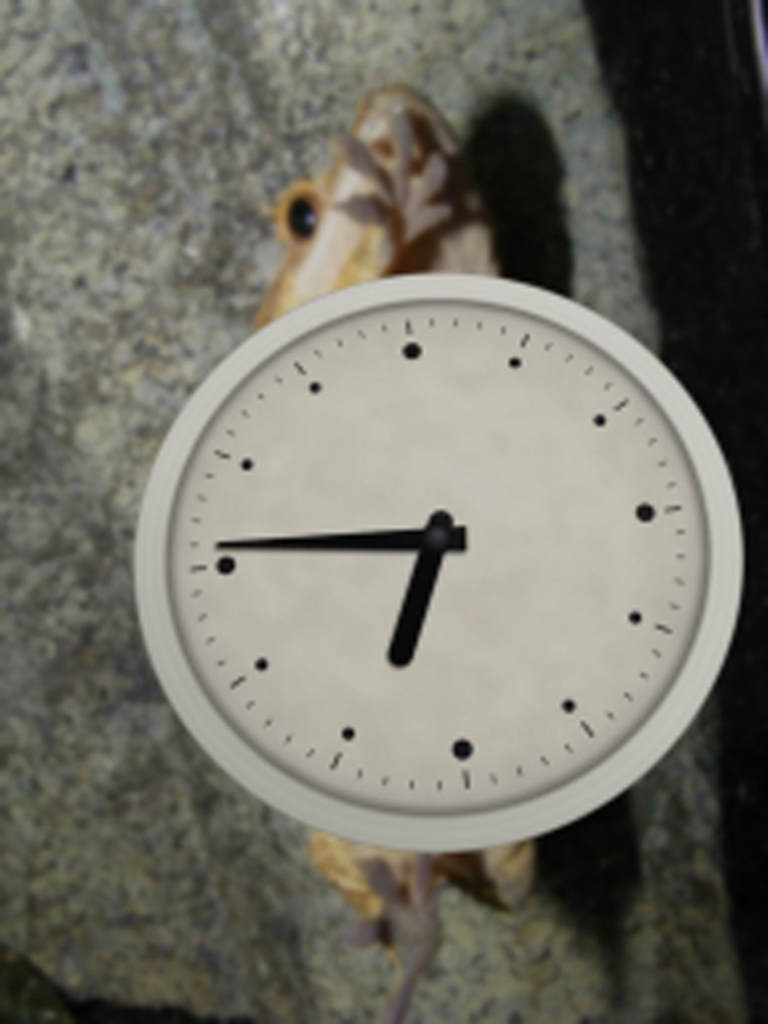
6:46
